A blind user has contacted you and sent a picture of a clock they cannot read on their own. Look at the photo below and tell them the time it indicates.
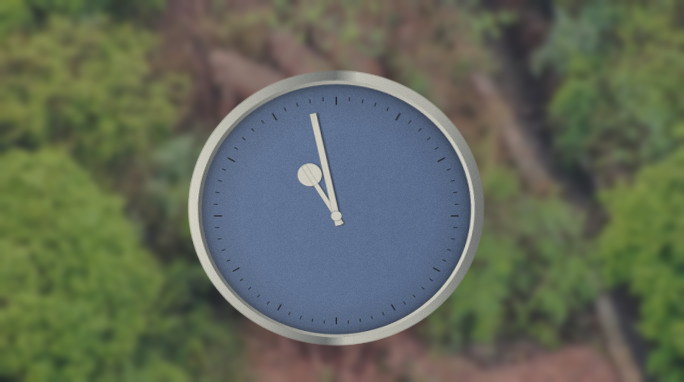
10:58
